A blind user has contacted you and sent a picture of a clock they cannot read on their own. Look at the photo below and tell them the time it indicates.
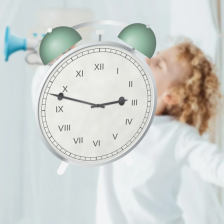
2:48
